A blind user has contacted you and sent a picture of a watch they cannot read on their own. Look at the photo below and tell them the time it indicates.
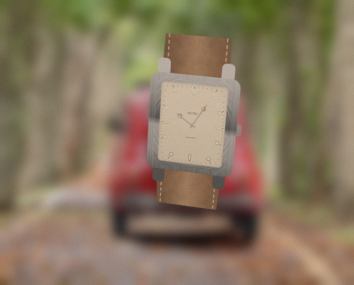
10:05
